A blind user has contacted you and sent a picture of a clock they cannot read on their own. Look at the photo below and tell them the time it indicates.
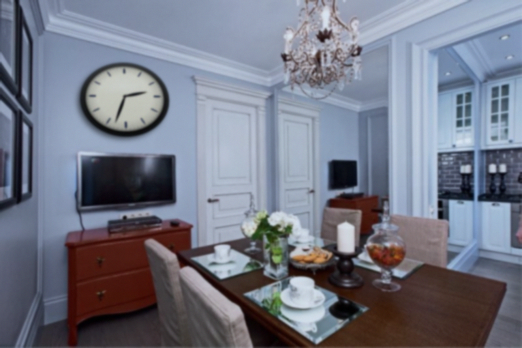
2:33
